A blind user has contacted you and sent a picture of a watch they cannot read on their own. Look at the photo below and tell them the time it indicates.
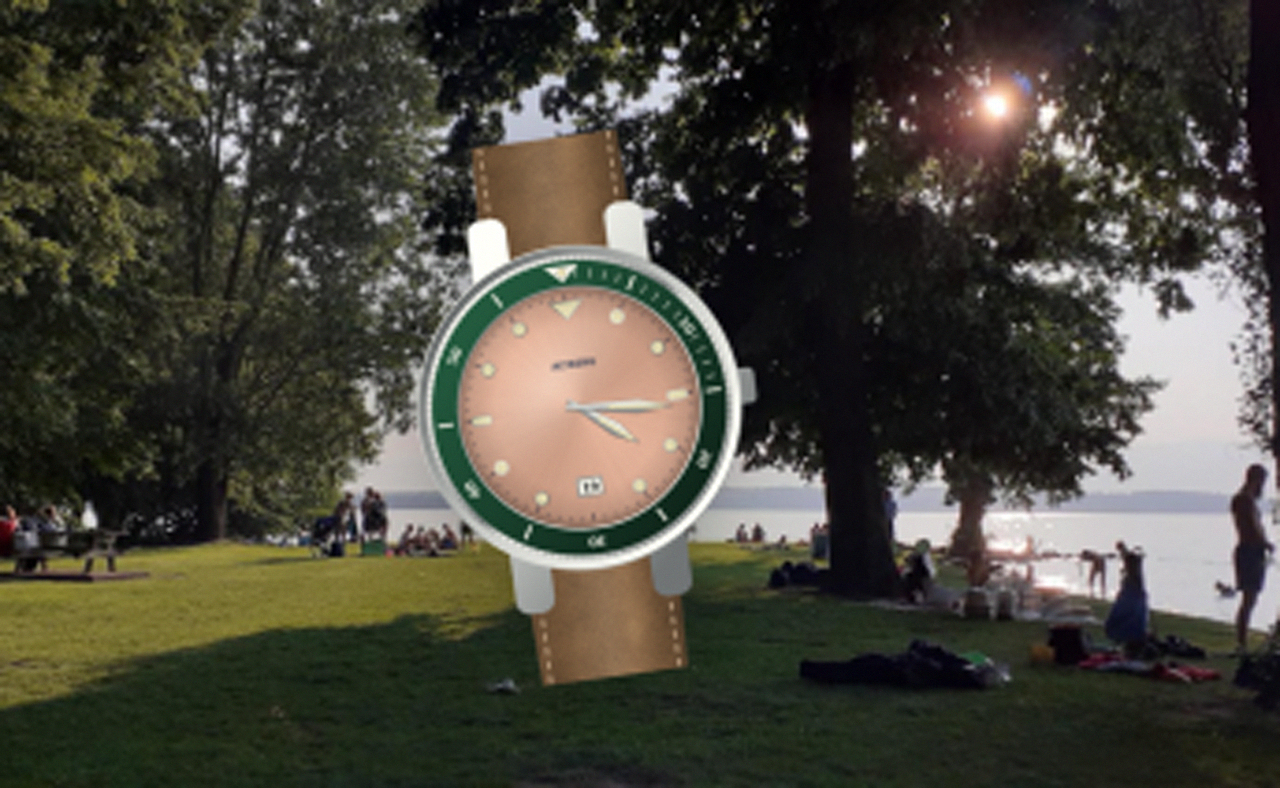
4:16
